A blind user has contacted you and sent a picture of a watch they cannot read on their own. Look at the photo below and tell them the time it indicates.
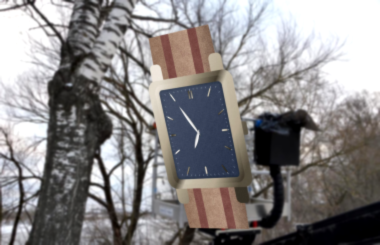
6:55
